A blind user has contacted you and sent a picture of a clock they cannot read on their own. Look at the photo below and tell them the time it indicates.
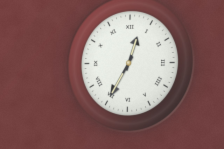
12:35
